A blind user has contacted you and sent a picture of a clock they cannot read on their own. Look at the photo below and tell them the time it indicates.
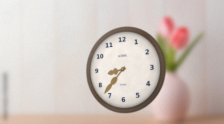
8:37
